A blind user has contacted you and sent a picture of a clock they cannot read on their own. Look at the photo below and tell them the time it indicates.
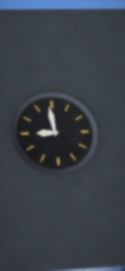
8:59
